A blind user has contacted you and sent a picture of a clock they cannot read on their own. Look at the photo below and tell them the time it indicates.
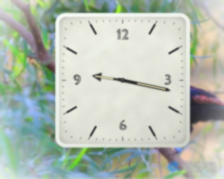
9:17
